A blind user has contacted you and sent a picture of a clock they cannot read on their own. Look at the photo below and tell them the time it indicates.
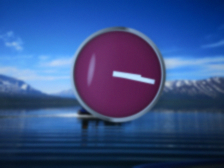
3:17
